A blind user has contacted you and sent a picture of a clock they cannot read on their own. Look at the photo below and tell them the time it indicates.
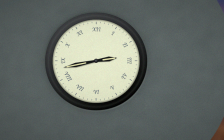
2:43
